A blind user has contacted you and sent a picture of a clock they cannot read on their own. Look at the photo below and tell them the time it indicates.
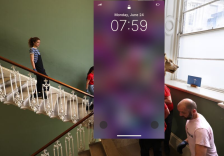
7:59
